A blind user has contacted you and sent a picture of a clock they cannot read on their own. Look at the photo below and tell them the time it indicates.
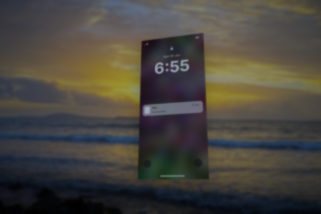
6:55
